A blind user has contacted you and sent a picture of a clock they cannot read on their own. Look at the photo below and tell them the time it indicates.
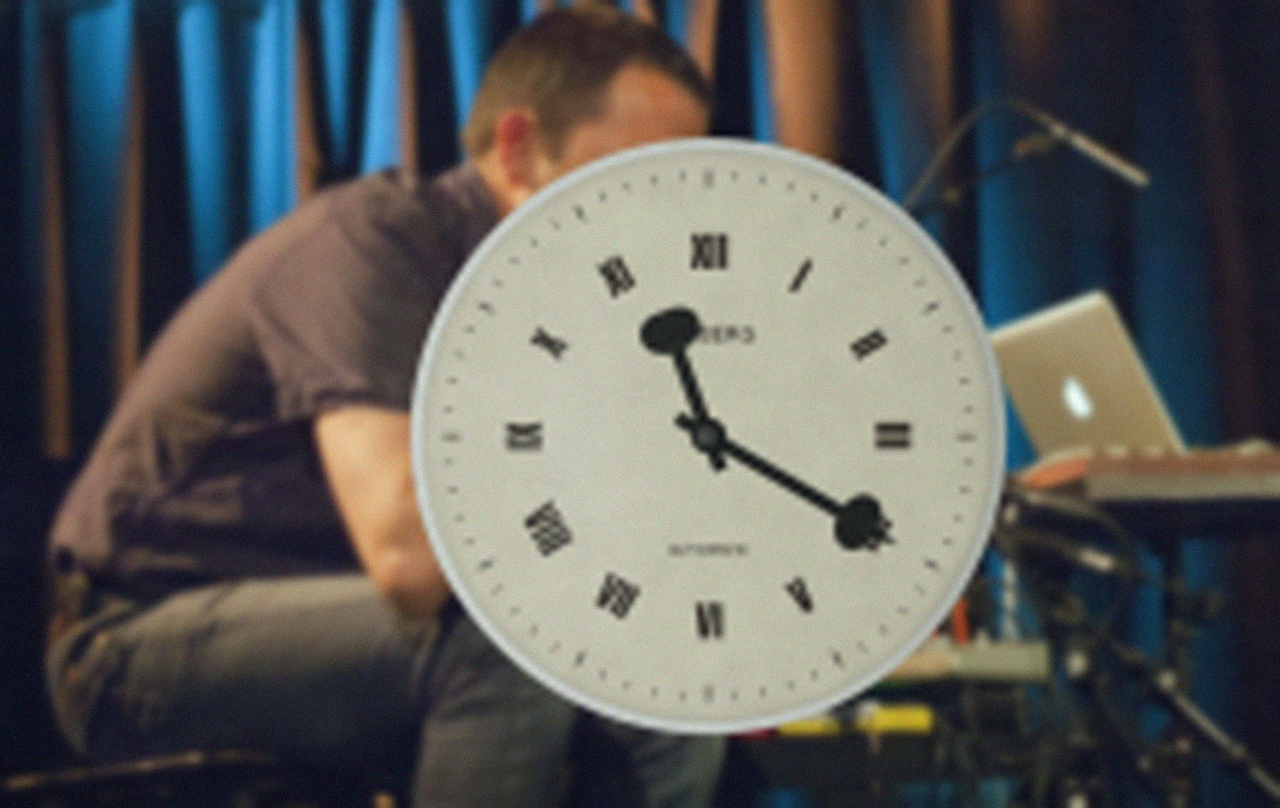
11:20
